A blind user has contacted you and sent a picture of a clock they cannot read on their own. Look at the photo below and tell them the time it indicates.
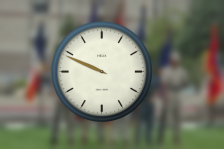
9:49
